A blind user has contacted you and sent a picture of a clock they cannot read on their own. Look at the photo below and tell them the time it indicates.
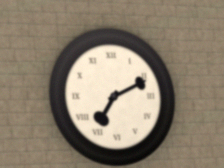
7:11
